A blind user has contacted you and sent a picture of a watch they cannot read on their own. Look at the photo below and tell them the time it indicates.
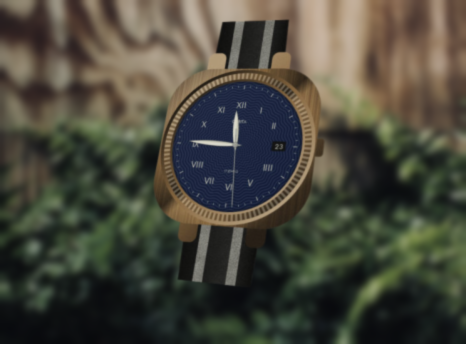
11:45:29
